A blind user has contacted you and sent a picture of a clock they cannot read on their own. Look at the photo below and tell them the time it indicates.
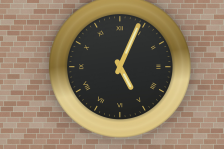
5:04
